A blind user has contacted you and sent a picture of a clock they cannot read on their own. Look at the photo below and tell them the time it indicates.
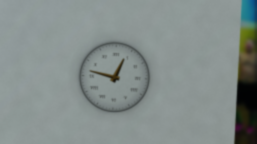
12:47
